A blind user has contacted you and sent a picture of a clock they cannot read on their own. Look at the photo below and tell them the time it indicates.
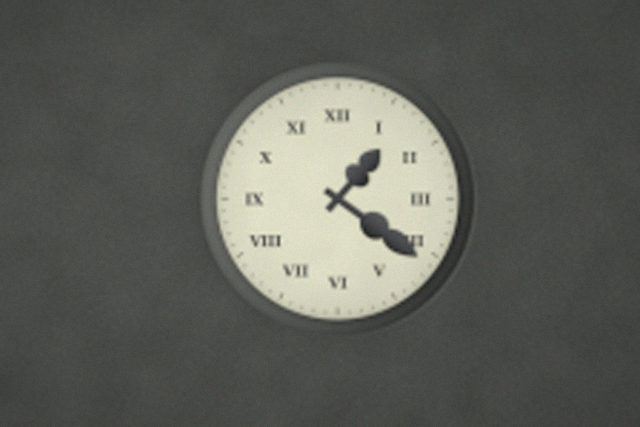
1:21
